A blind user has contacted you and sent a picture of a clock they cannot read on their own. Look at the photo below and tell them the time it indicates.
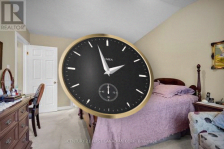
1:57
